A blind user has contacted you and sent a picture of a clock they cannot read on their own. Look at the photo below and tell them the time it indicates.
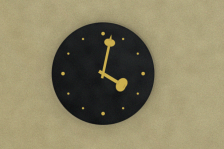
4:02
